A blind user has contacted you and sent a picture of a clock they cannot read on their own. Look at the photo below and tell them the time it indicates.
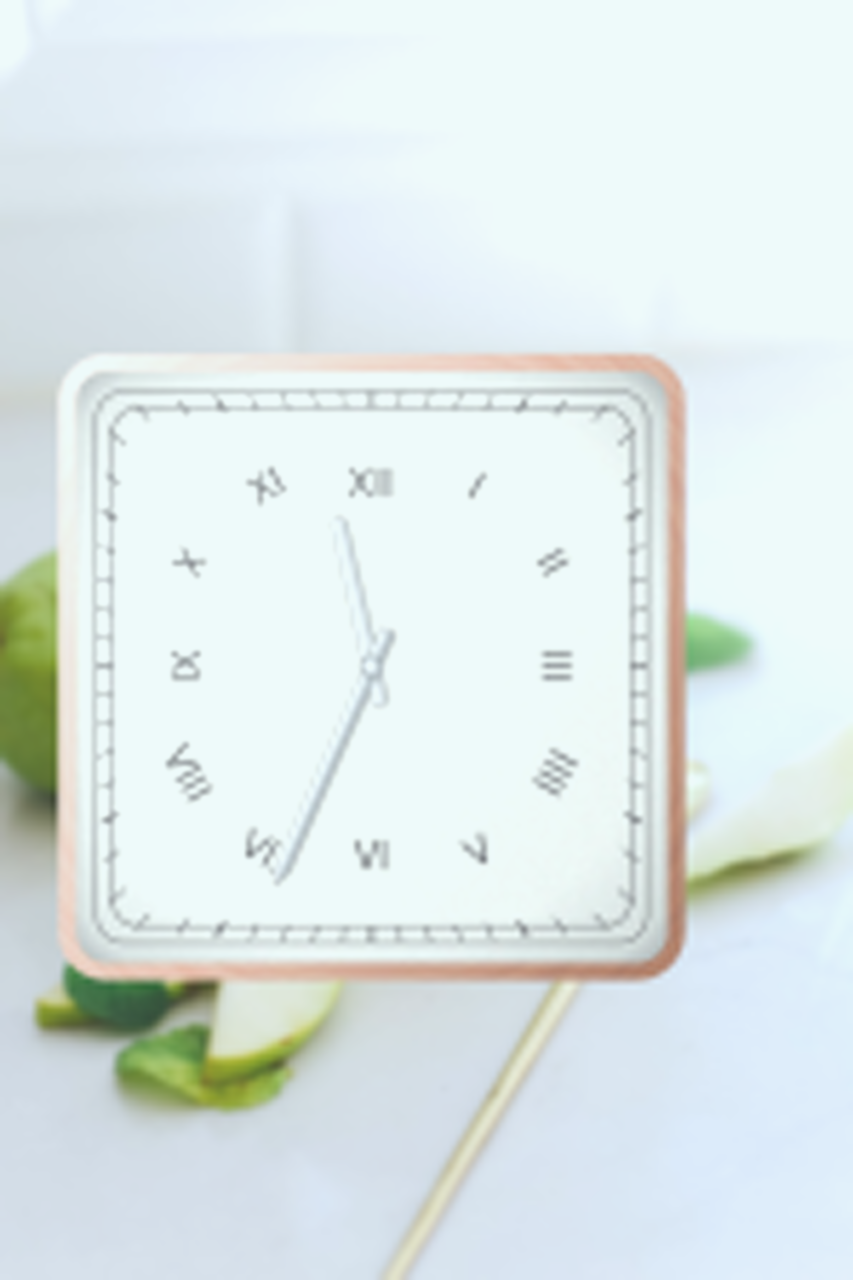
11:34
